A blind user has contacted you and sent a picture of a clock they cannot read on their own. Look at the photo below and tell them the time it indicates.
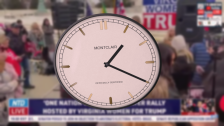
1:20
